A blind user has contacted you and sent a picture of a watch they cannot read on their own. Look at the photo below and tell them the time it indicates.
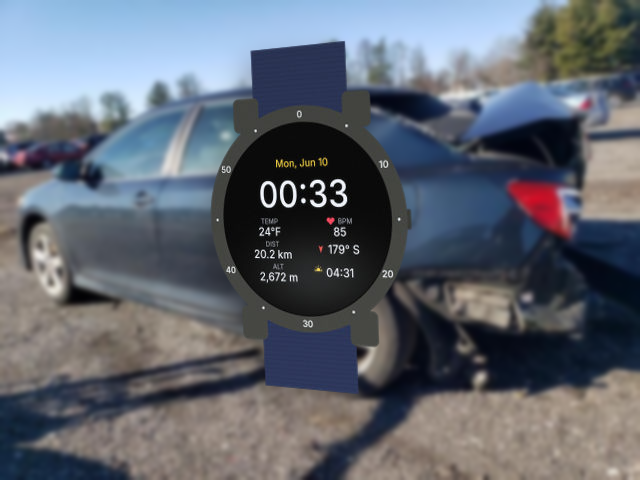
0:33
